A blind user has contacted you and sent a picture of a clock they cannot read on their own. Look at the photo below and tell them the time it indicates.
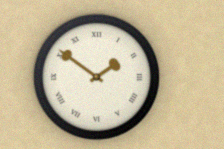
1:51
